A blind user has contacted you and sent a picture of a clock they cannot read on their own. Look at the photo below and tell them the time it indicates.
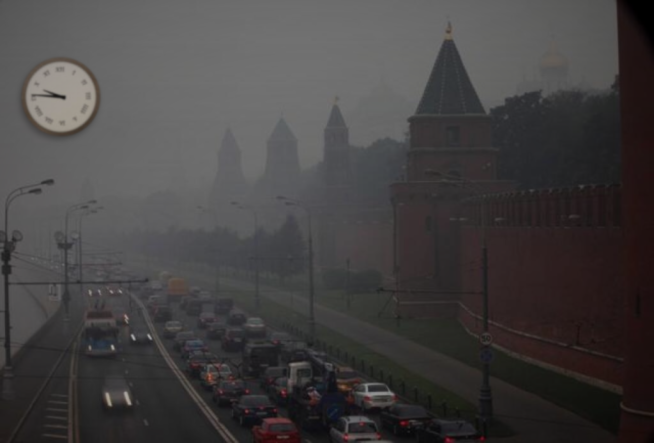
9:46
